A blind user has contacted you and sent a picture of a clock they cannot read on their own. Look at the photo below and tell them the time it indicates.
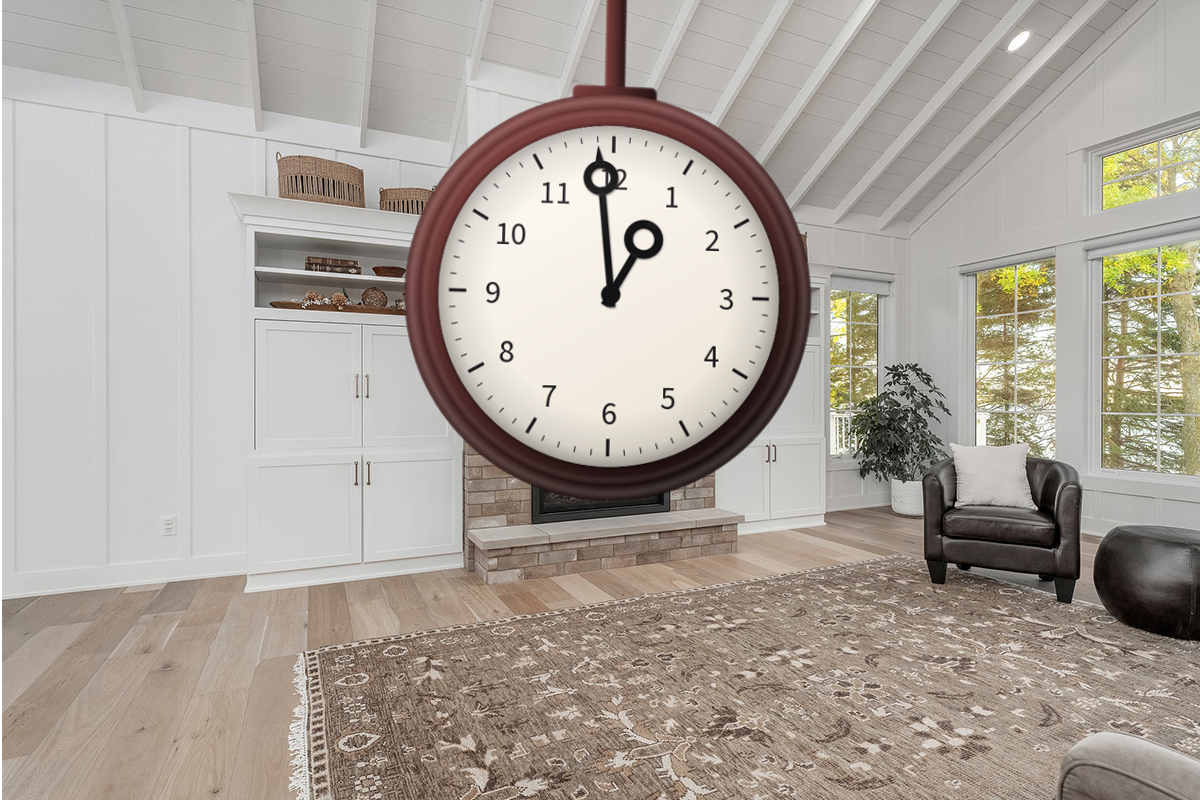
12:59
